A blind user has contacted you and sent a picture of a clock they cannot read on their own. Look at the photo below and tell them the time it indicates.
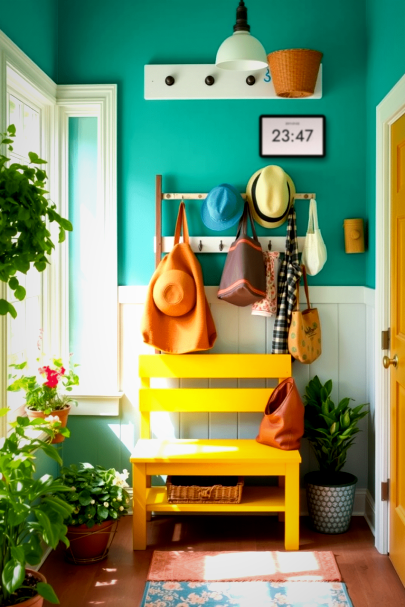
23:47
